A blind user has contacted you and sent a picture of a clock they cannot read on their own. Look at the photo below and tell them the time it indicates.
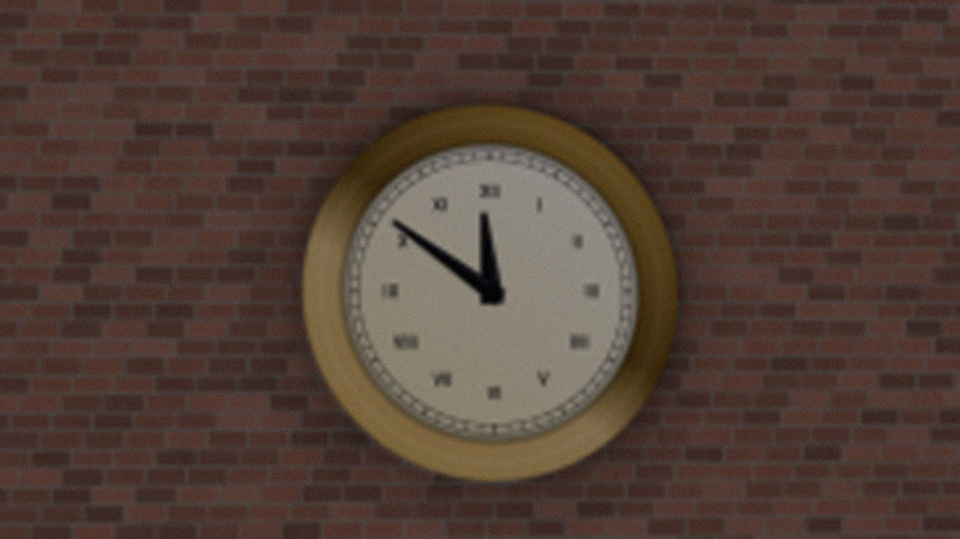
11:51
